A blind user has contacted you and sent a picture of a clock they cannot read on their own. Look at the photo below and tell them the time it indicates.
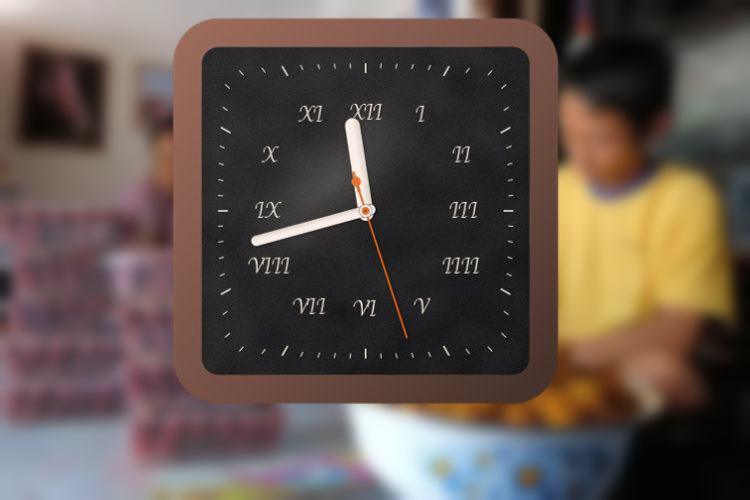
11:42:27
